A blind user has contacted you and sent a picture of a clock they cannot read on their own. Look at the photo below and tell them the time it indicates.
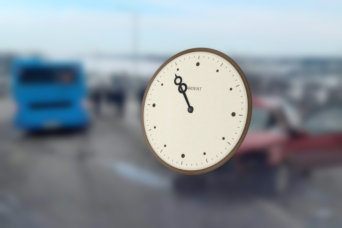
10:54
